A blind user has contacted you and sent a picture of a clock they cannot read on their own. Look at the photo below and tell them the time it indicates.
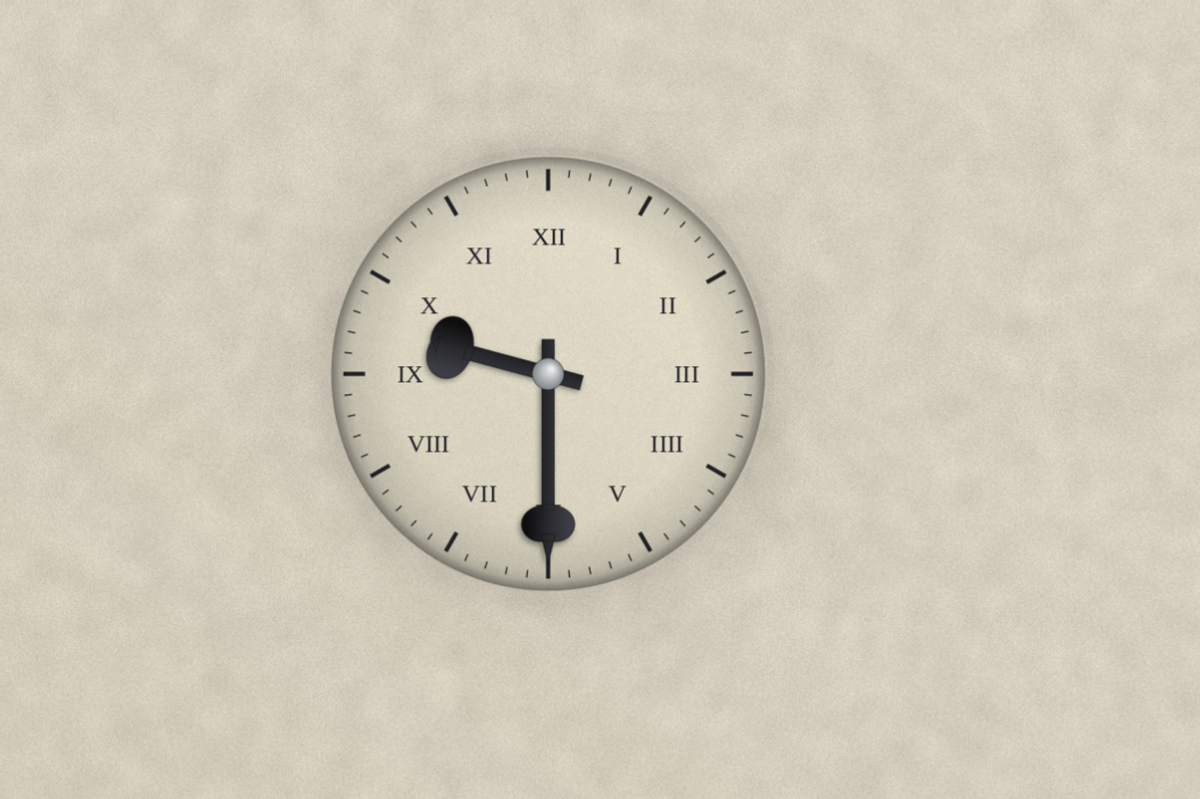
9:30
